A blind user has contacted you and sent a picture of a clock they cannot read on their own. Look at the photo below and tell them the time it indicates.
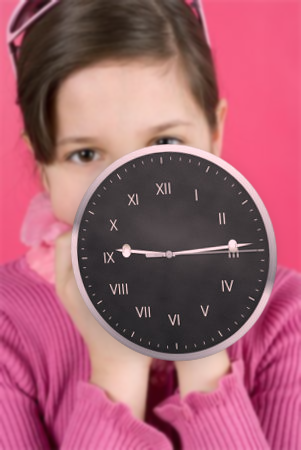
9:14:15
